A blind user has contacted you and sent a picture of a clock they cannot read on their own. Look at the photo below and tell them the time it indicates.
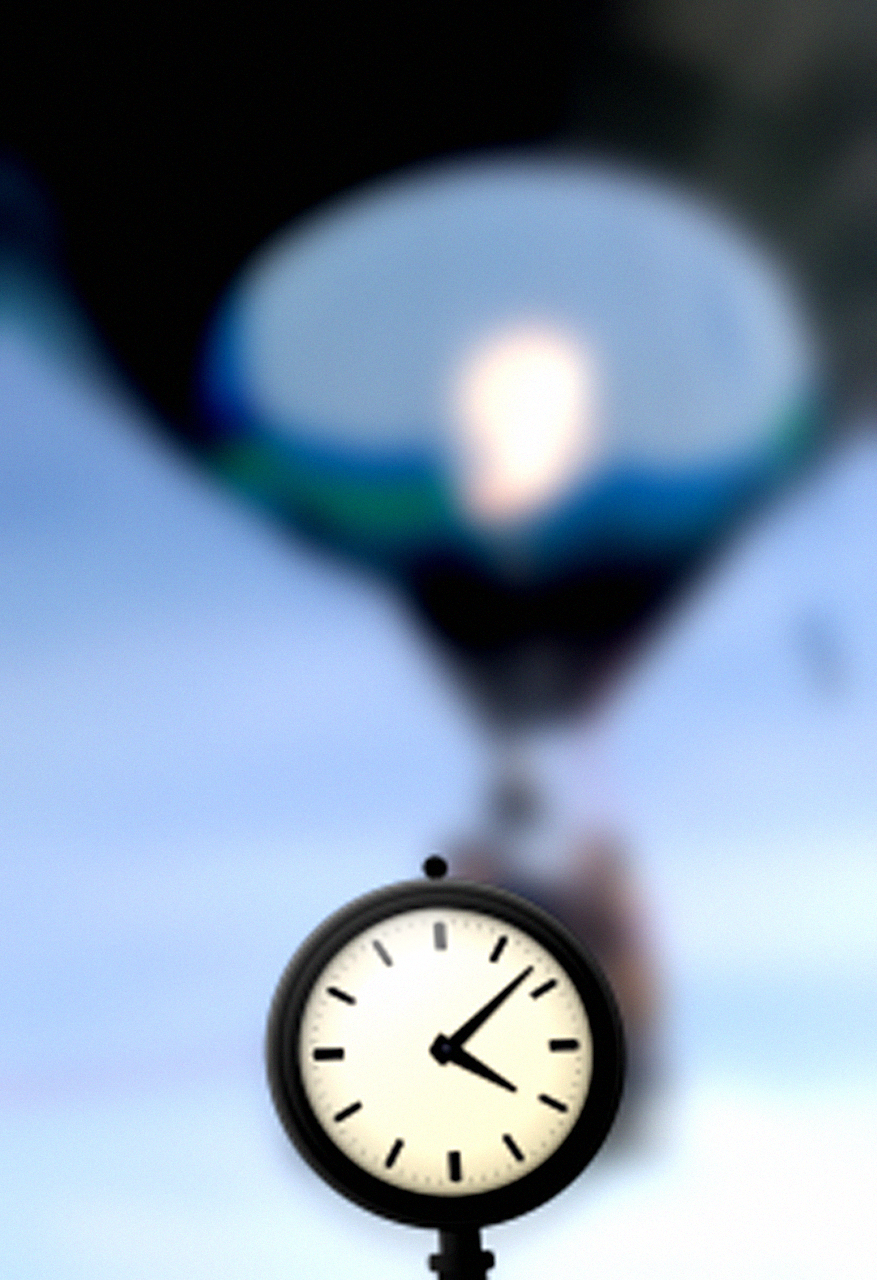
4:08
